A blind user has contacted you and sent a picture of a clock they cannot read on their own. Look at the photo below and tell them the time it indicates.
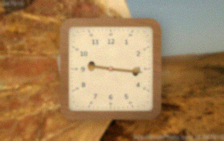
9:16
